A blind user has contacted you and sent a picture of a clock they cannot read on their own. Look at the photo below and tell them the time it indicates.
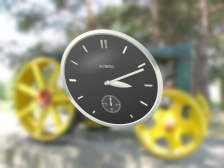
3:11
